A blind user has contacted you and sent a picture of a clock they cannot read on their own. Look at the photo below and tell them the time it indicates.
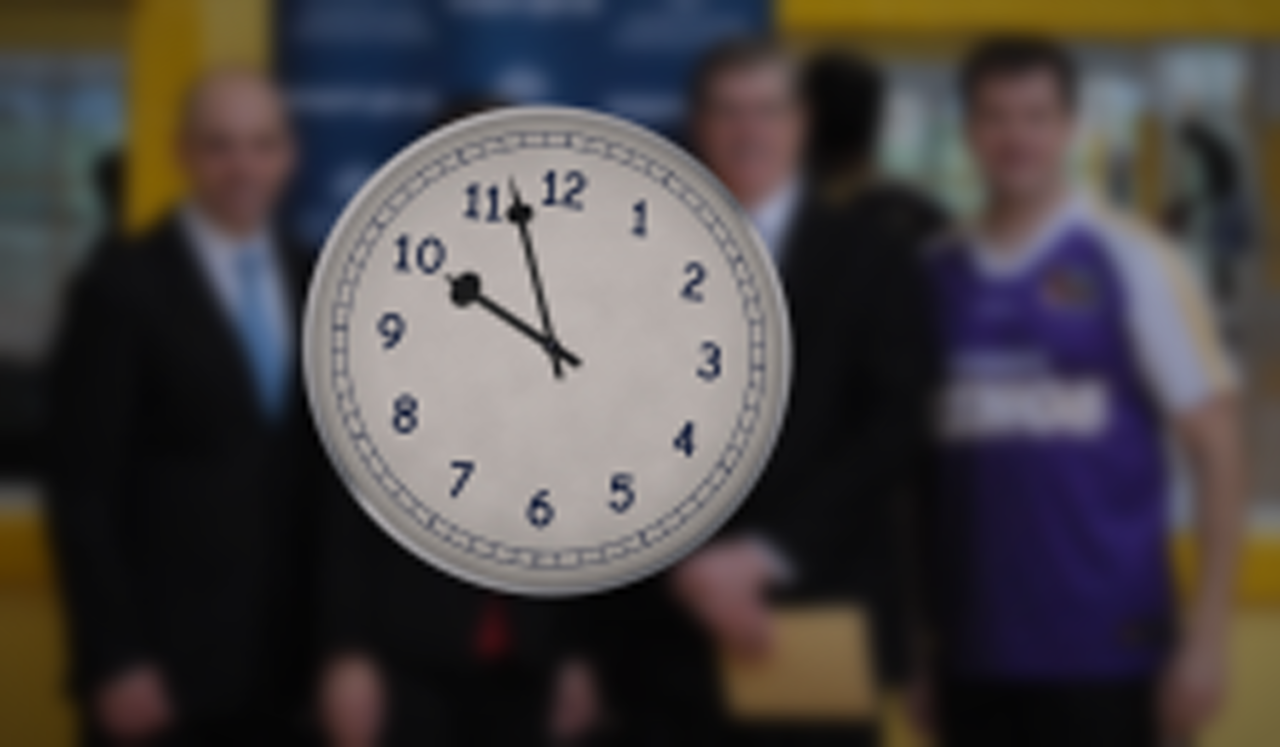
9:57
